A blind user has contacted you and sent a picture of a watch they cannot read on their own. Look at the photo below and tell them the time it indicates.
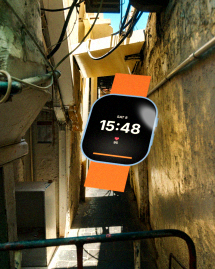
15:48
